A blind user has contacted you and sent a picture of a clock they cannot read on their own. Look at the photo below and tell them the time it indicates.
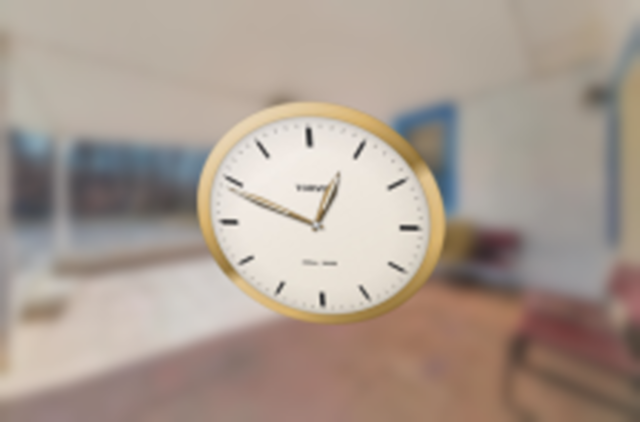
12:49
